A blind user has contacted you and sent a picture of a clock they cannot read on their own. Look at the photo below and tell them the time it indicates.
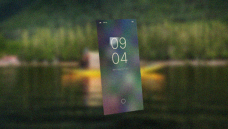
9:04
